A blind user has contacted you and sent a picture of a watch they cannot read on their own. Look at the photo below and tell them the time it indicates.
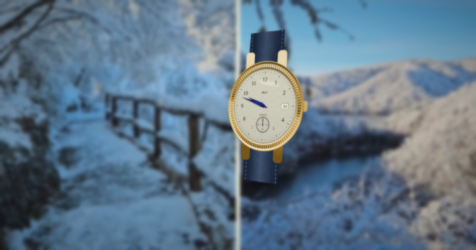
9:48
